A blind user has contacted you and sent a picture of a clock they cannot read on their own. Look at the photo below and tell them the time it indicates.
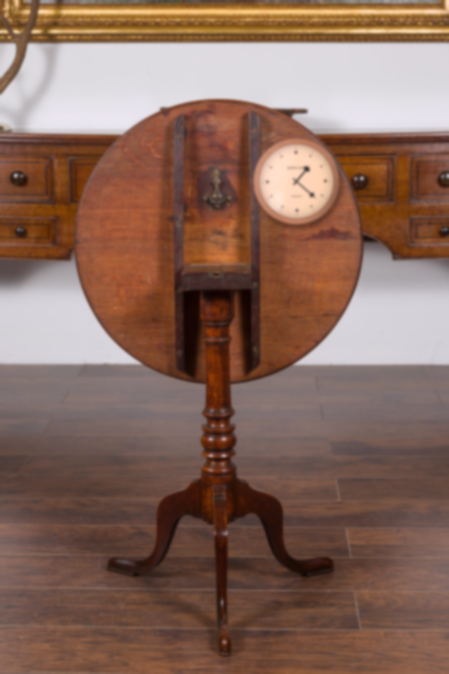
1:22
